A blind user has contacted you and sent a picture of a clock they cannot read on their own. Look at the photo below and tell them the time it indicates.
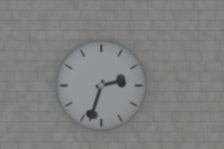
2:33
